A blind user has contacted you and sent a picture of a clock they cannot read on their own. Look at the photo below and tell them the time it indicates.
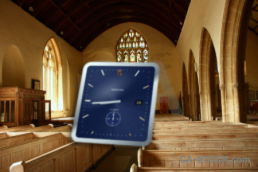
8:44
